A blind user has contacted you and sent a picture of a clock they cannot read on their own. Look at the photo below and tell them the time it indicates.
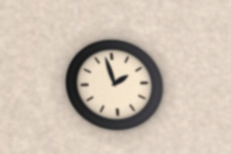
1:58
